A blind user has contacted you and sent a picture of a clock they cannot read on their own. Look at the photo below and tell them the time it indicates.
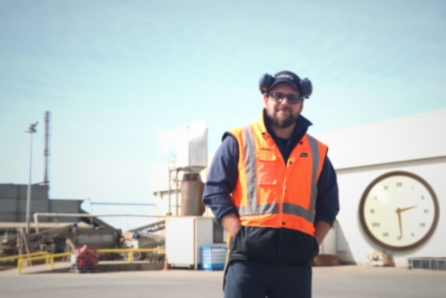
2:29
